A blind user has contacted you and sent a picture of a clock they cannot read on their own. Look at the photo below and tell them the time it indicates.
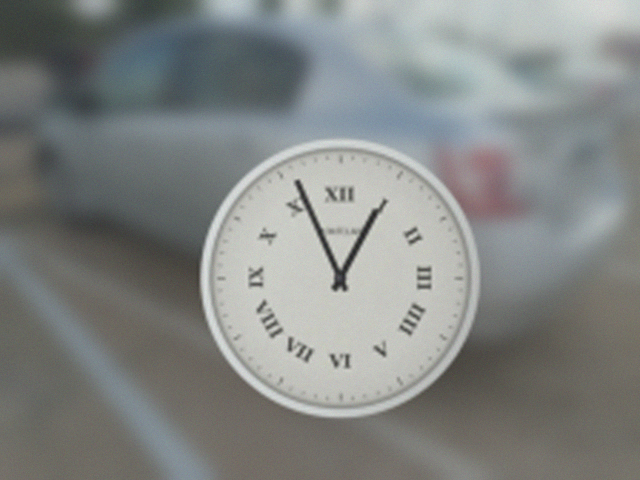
12:56
